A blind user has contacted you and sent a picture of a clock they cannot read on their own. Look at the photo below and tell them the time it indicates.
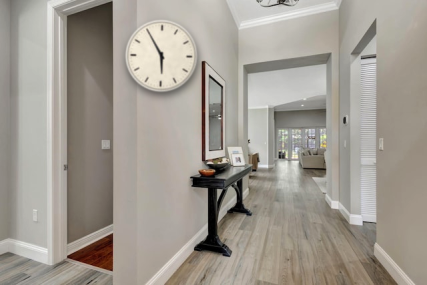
5:55
